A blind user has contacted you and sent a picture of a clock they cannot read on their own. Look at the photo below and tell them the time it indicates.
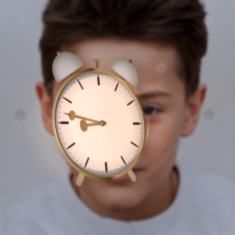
8:47
